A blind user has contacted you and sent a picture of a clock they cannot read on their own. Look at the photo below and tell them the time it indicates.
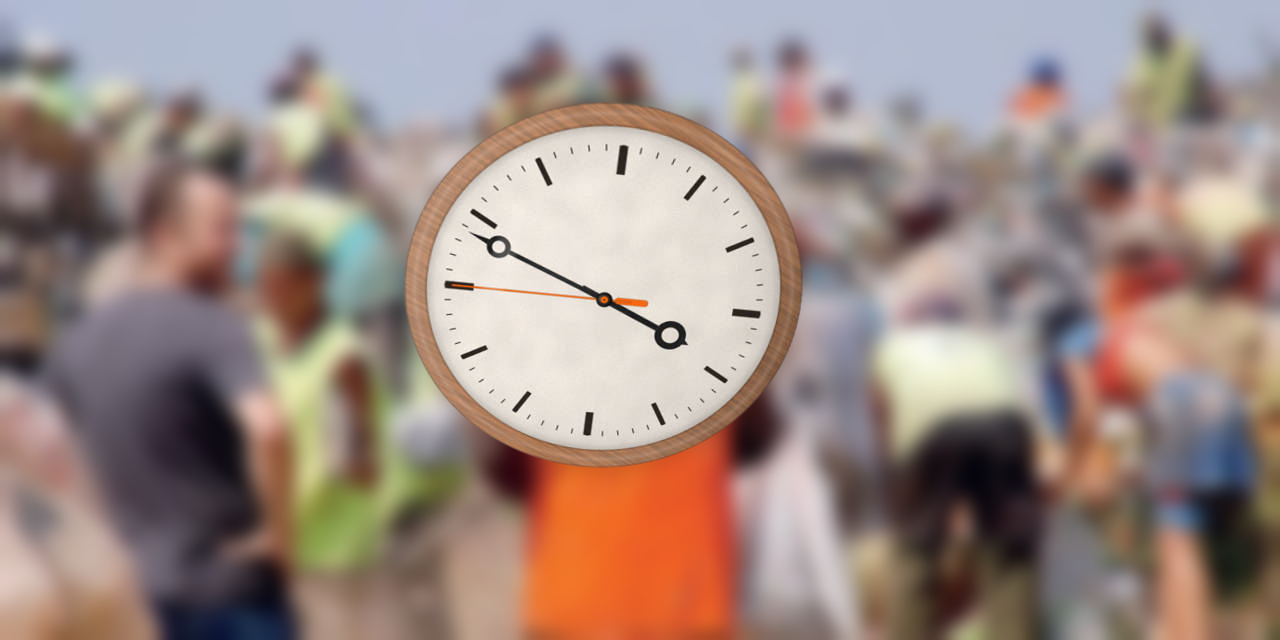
3:48:45
